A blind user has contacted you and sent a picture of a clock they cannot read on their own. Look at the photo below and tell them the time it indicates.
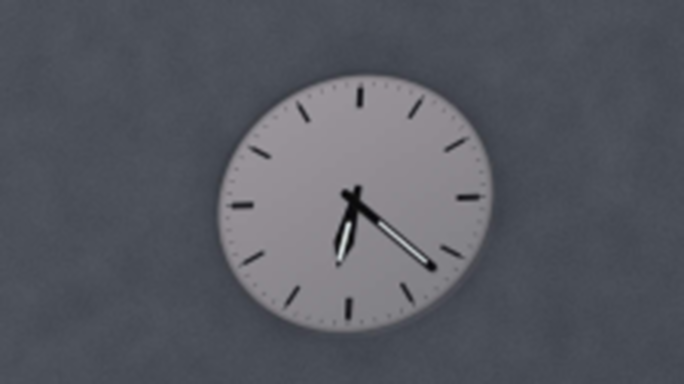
6:22
